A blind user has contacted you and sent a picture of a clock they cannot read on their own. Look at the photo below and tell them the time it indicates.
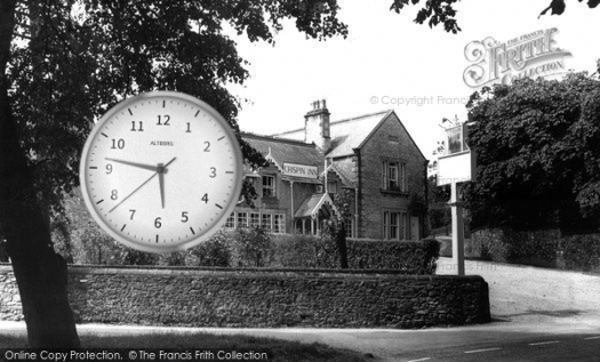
5:46:38
